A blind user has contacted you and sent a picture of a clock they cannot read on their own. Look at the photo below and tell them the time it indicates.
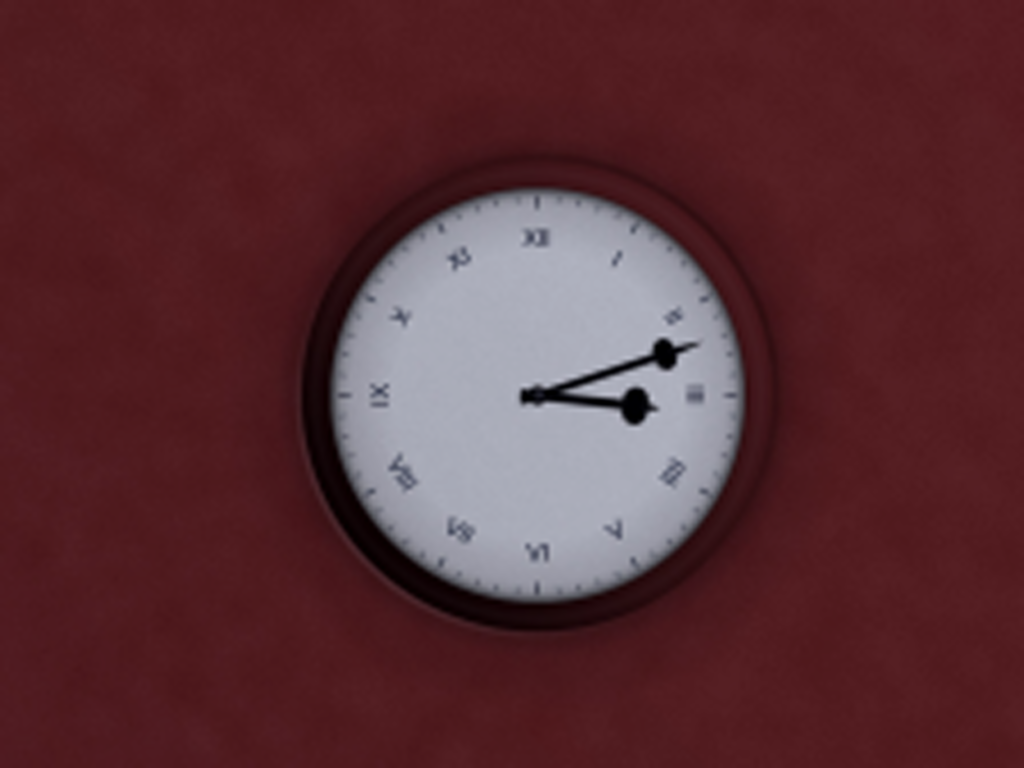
3:12
